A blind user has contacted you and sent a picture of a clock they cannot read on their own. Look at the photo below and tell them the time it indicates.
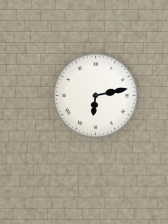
6:13
